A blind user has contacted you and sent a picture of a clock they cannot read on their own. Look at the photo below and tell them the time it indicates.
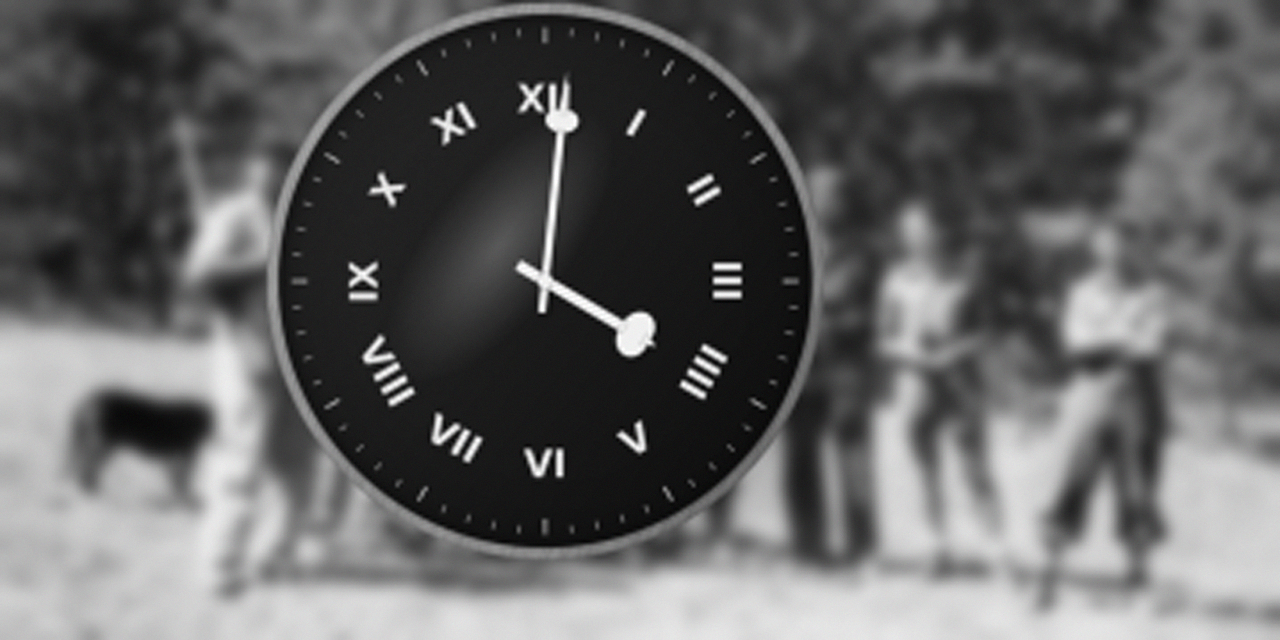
4:01
